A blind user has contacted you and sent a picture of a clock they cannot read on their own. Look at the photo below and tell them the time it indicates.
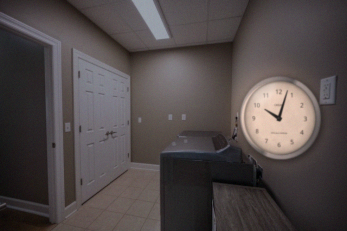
10:03
